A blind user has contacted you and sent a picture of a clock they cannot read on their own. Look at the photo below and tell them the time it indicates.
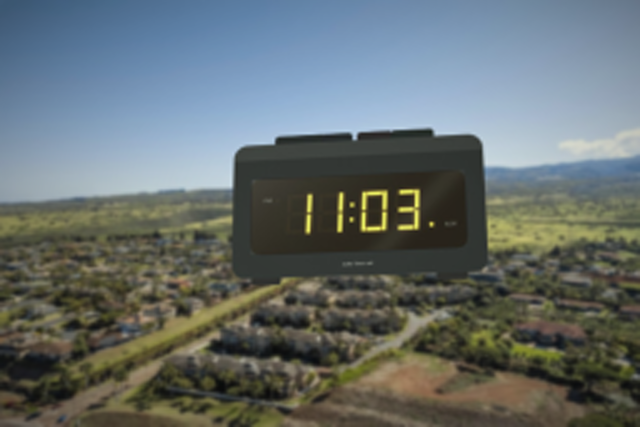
11:03
